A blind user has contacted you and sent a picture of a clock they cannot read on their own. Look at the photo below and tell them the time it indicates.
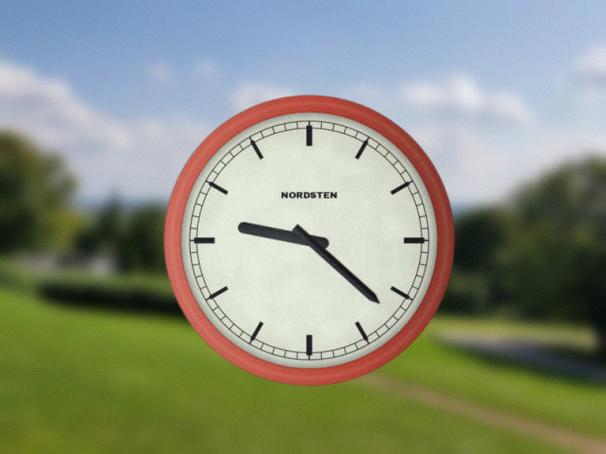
9:22
